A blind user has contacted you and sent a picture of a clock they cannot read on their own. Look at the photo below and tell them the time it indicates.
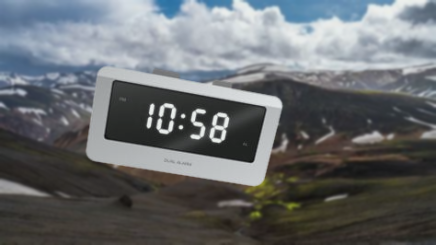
10:58
